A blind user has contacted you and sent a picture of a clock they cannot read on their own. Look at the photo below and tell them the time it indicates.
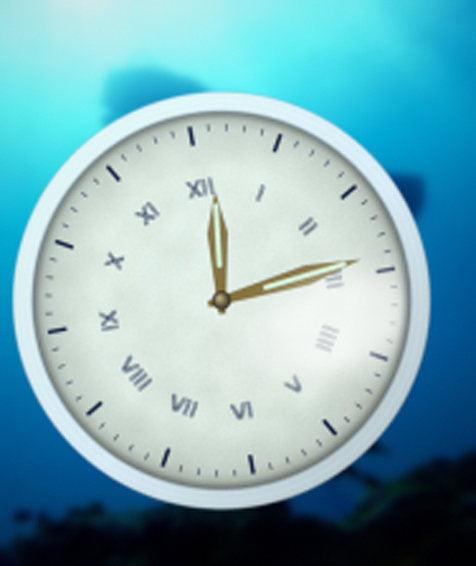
12:14
